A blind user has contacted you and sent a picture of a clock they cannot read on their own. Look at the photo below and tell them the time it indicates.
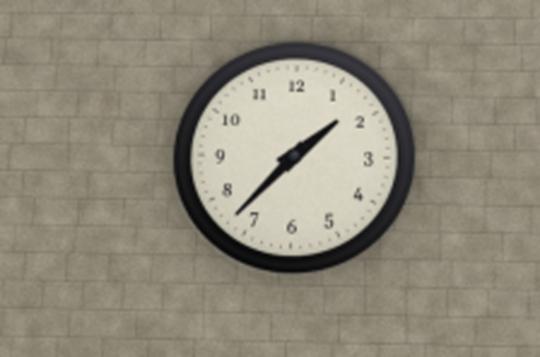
1:37
